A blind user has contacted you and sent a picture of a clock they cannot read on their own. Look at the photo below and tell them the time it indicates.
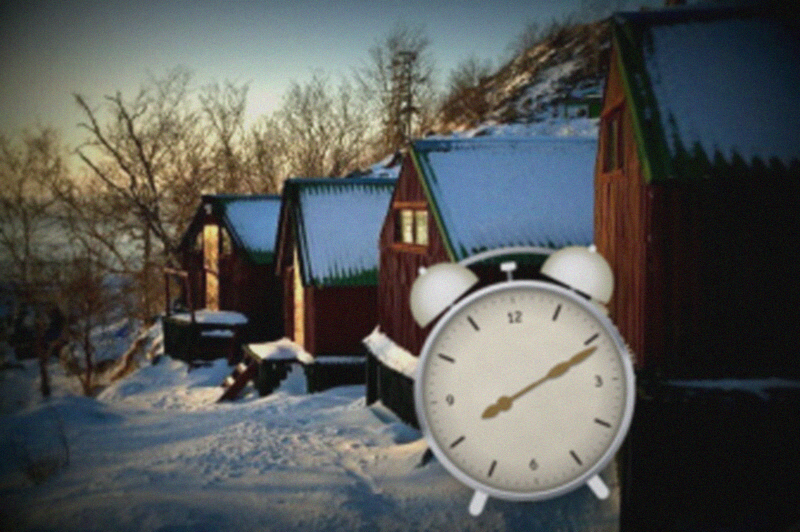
8:11
